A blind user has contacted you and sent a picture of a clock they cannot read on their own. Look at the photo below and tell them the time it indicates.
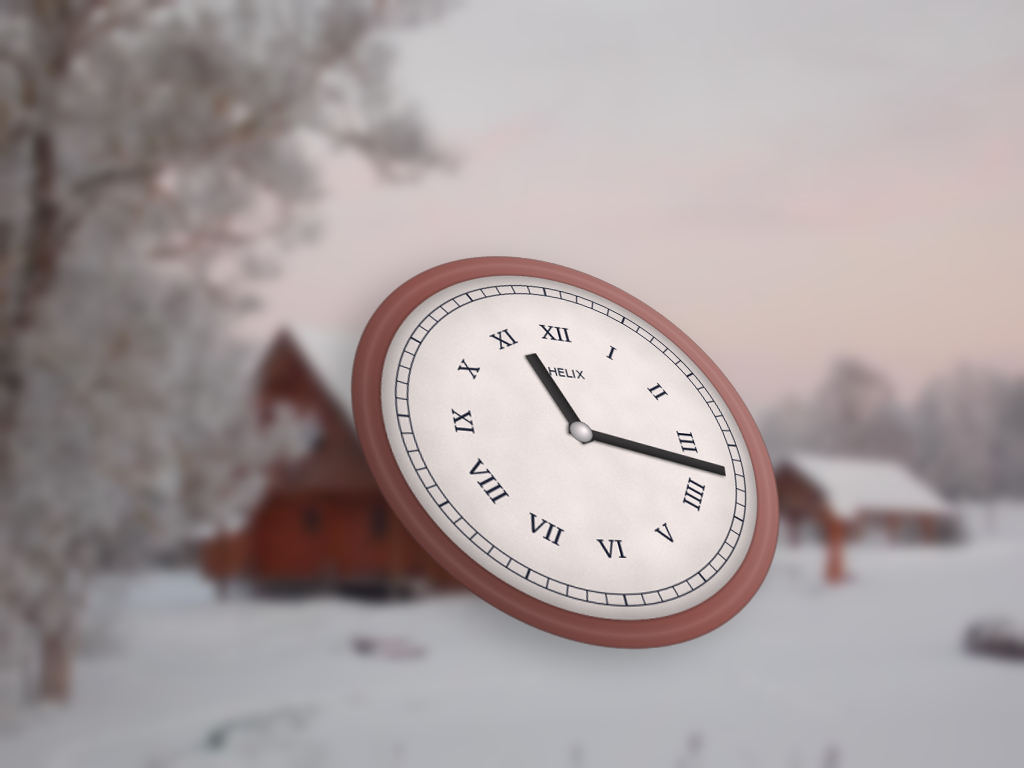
11:17
